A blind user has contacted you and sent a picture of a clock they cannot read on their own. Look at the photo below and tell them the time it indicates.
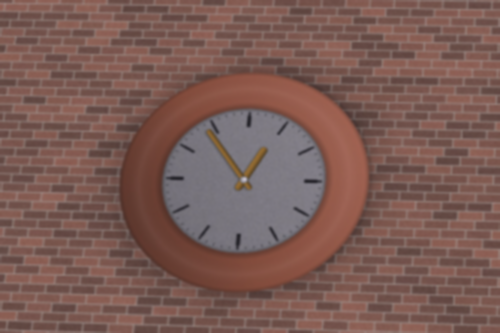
12:54
